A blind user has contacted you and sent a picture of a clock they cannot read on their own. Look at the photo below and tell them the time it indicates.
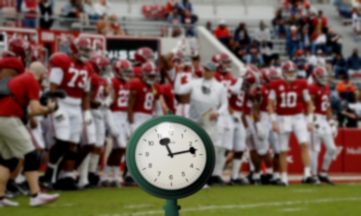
11:13
